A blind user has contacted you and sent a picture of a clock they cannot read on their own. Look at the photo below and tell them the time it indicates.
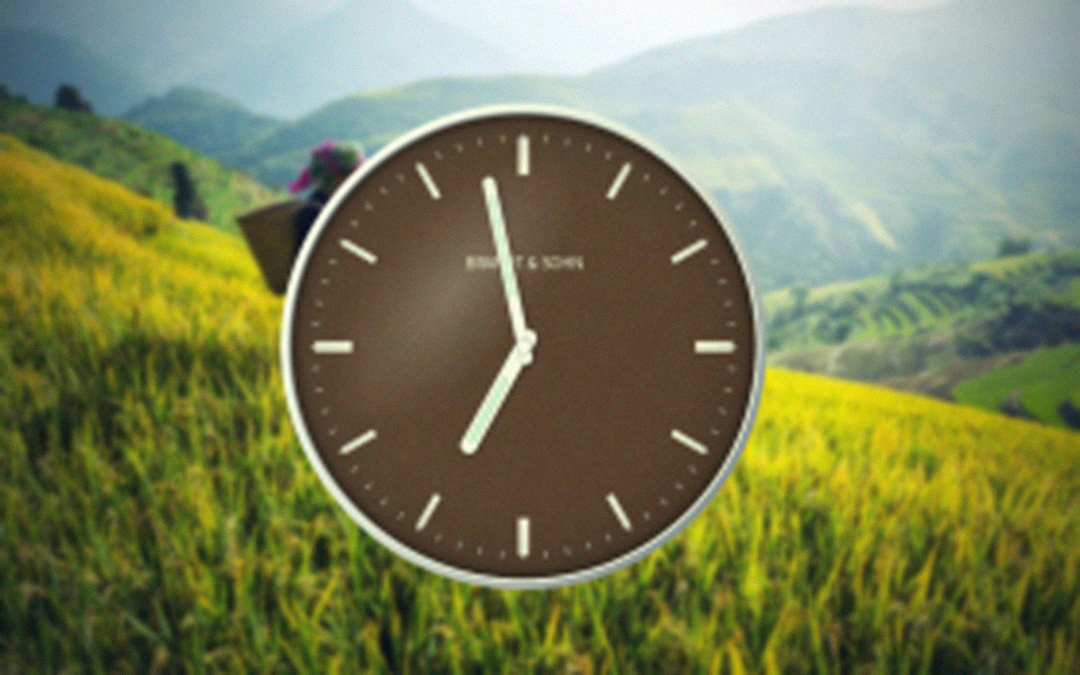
6:58
